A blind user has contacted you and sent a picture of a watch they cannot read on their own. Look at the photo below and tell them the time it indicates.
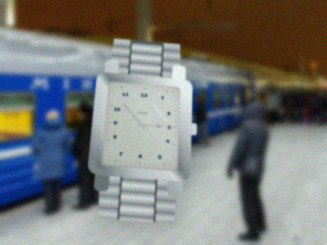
2:53
